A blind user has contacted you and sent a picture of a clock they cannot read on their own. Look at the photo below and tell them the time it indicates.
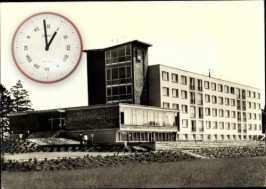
12:59
